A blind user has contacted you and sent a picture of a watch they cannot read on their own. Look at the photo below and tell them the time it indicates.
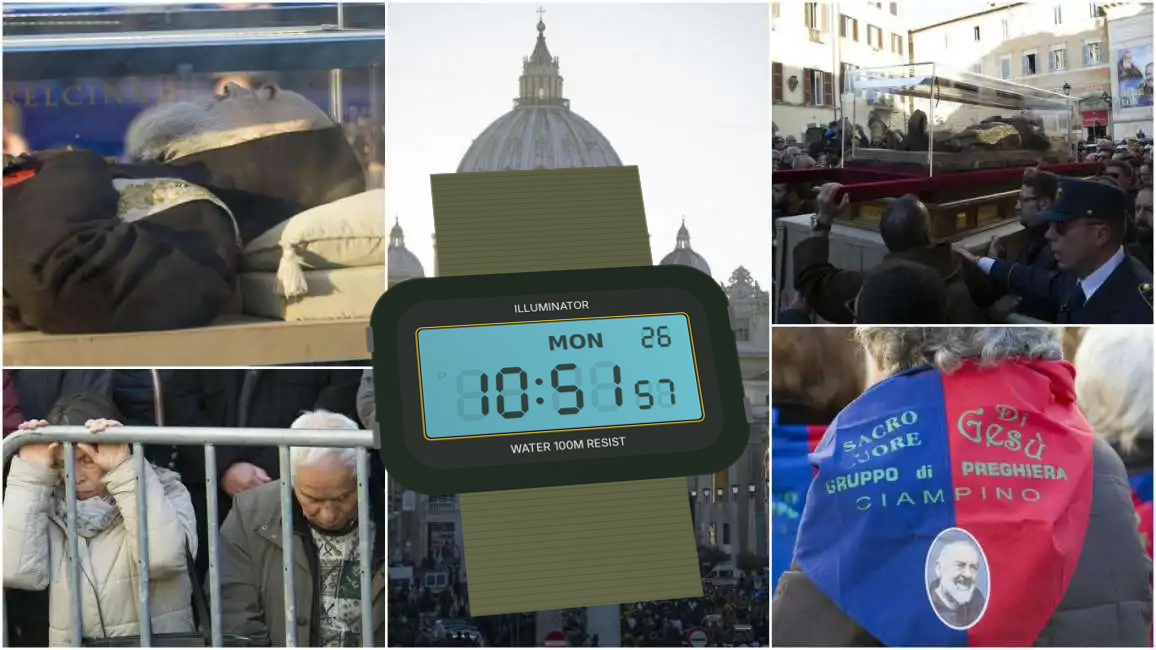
10:51:57
